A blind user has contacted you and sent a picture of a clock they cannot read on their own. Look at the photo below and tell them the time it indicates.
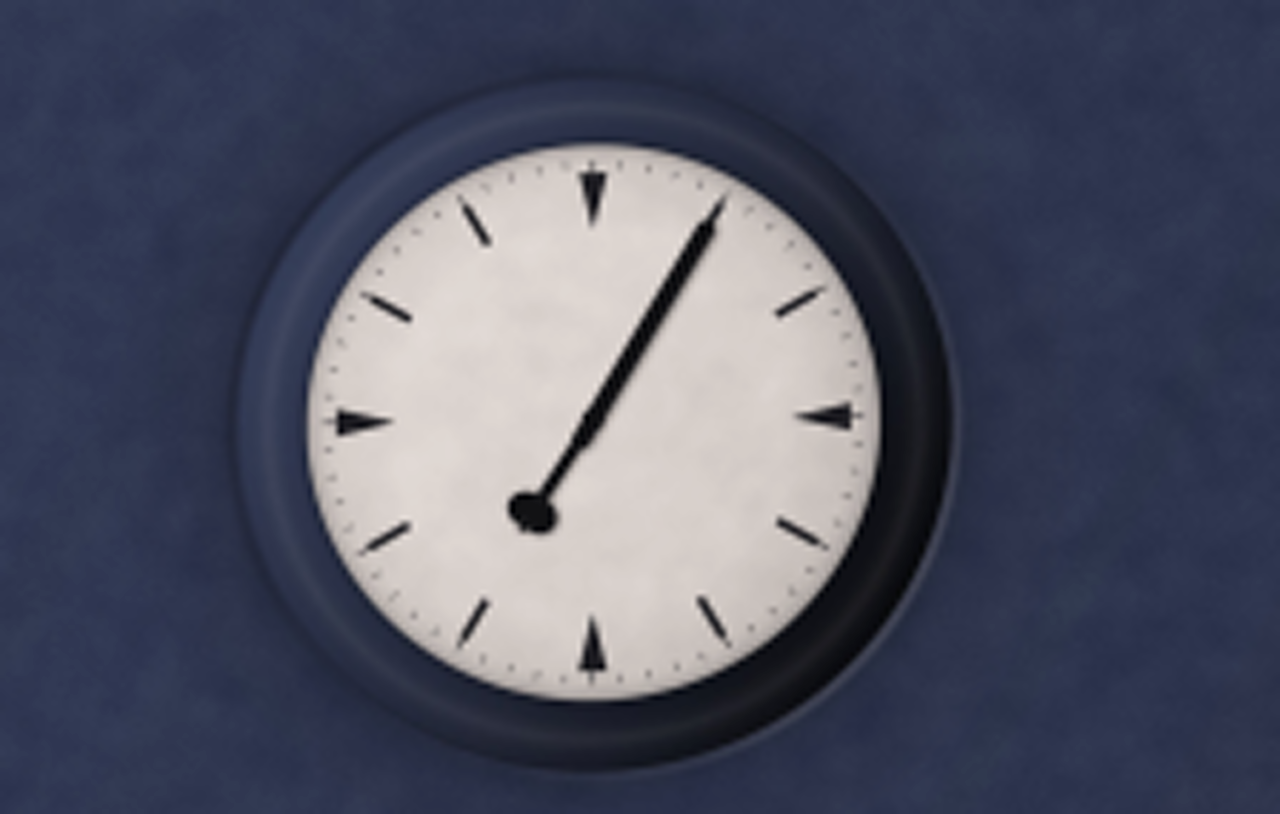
7:05
